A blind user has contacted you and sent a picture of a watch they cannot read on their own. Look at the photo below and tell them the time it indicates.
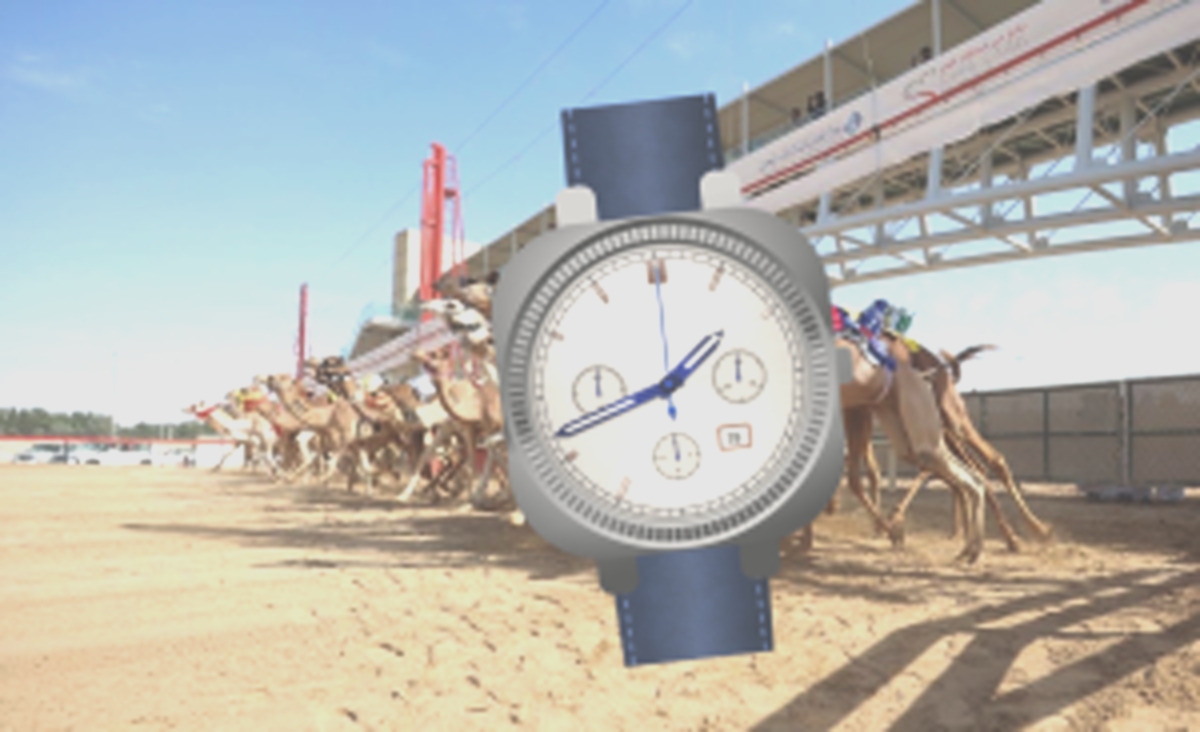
1:42
